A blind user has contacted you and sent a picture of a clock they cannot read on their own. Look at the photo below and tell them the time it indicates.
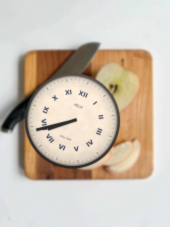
7:39
